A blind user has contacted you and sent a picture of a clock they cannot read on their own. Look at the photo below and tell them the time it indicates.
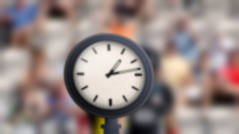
1:13
